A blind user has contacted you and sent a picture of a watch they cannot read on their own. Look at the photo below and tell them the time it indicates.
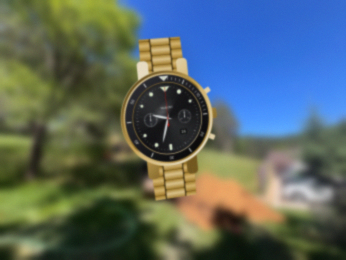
9:33
